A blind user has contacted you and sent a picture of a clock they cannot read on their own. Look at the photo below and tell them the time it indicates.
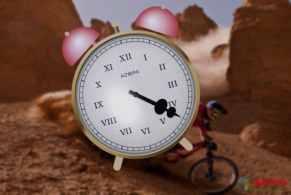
4:22
